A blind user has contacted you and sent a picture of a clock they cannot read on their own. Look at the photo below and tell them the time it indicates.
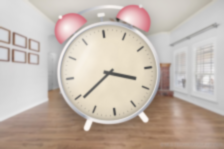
3:39
